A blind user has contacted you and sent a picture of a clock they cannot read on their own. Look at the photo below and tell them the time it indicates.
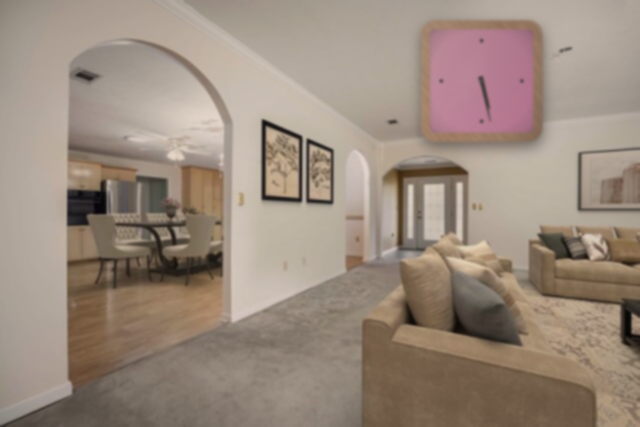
5:28
